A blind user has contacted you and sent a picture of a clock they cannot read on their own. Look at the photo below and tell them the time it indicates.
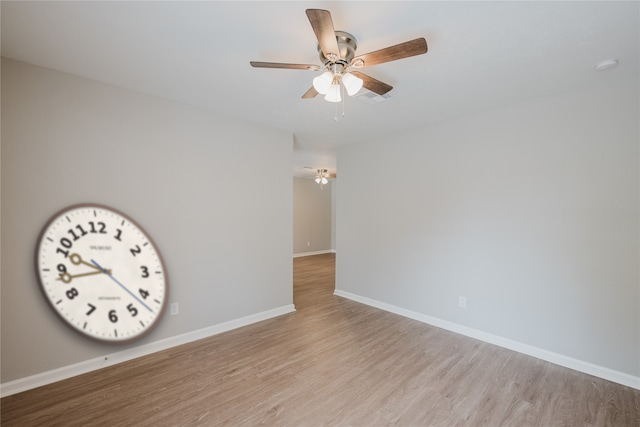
9:43:22
